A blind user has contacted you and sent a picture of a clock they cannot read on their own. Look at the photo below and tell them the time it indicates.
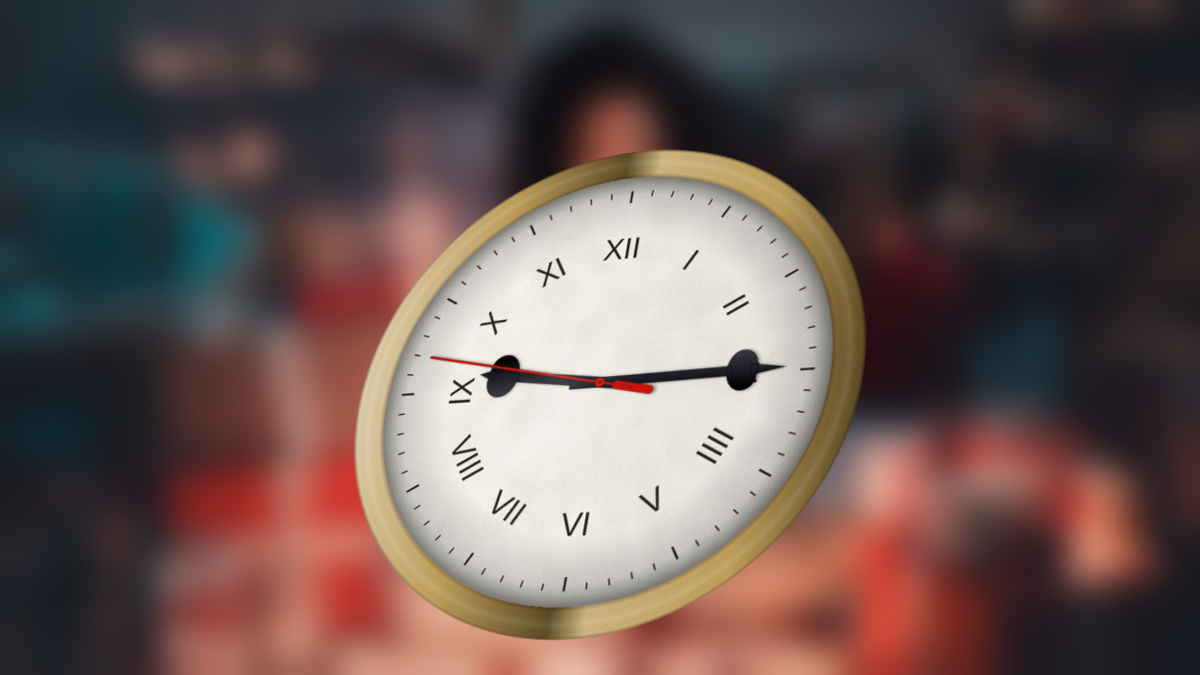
9:14:47
